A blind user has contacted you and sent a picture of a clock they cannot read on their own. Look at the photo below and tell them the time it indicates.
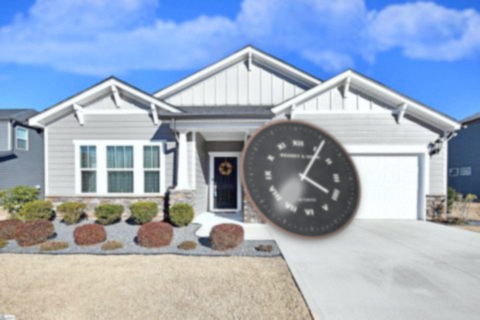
4:06
